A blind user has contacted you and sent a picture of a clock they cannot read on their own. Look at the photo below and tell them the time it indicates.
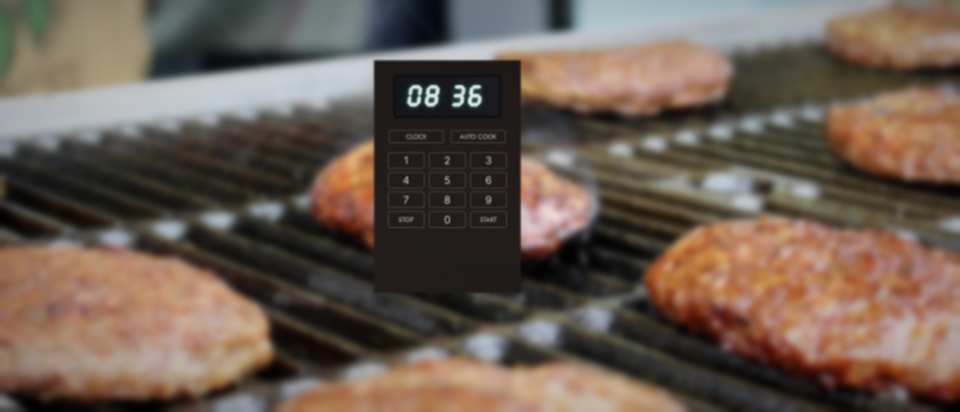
8:36
